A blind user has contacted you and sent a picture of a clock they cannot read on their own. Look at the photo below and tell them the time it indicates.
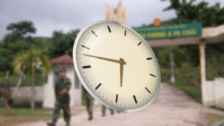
6:48
